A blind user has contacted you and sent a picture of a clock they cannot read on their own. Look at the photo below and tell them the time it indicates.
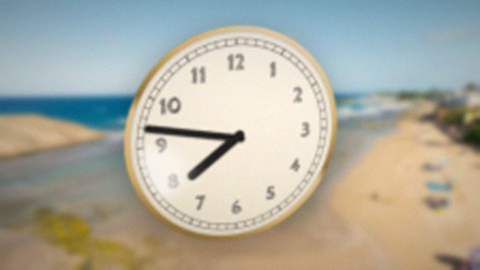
7:47
